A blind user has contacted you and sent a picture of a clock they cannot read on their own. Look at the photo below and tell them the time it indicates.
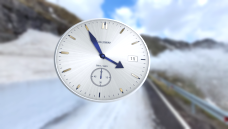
3:55
